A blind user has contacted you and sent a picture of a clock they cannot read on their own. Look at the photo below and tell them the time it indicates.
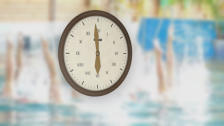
5:59
